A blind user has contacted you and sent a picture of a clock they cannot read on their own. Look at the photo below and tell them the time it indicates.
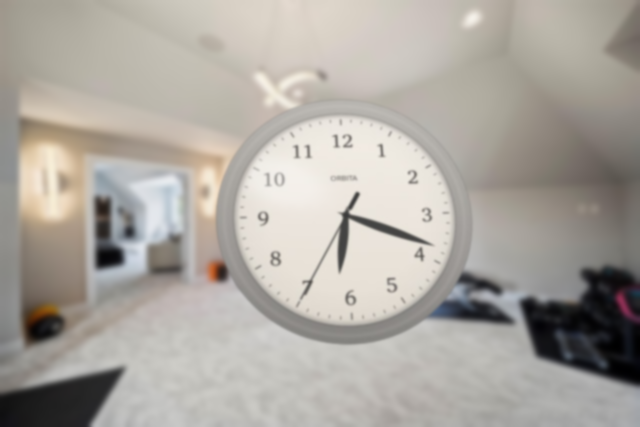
6:18:35
